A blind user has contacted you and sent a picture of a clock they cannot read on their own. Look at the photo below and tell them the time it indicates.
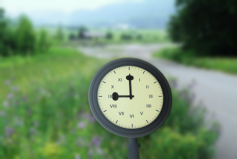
9:00
